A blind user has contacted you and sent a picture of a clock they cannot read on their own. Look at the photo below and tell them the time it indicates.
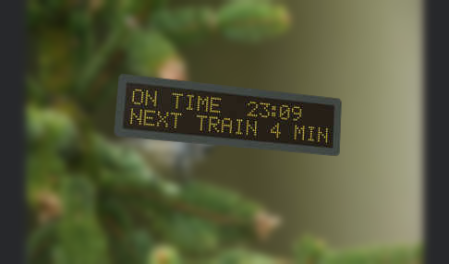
23:09
